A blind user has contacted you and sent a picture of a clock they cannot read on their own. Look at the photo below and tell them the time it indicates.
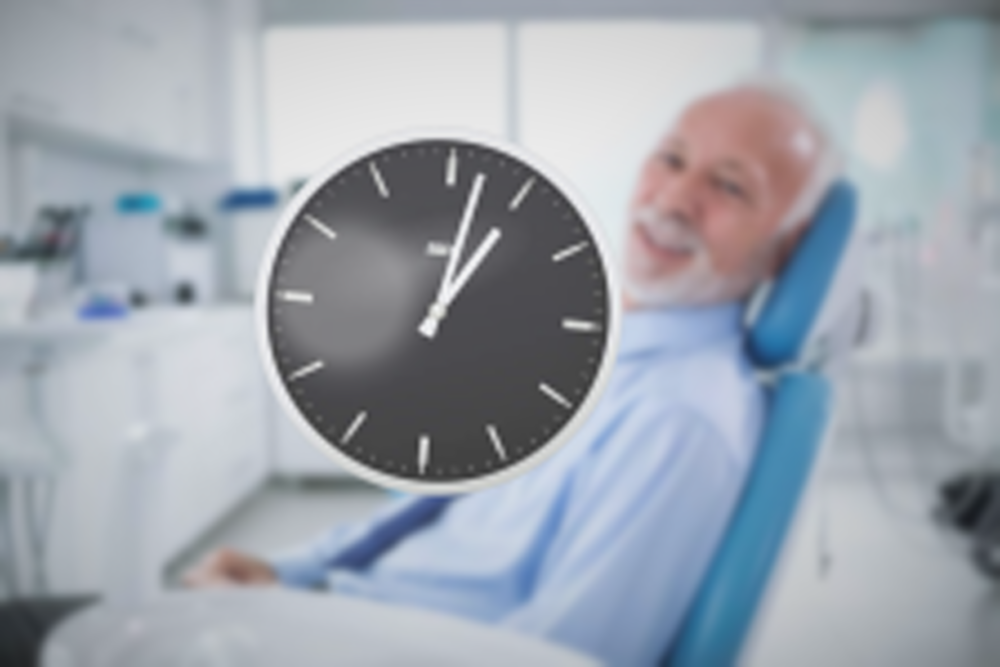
1:02
